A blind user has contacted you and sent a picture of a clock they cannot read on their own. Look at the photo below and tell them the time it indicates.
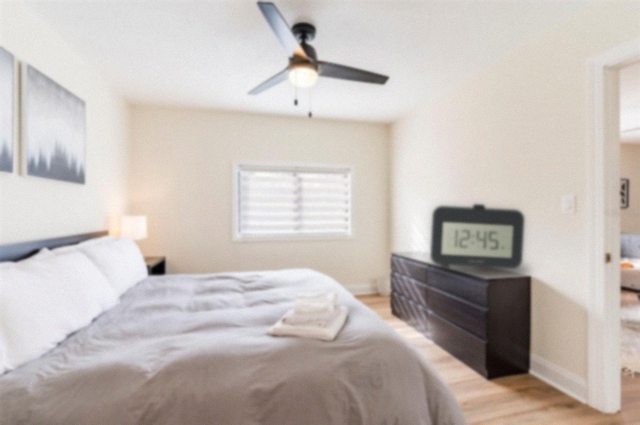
12:45
